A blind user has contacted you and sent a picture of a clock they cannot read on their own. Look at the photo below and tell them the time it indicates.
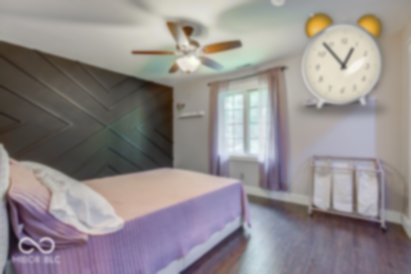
12:53
